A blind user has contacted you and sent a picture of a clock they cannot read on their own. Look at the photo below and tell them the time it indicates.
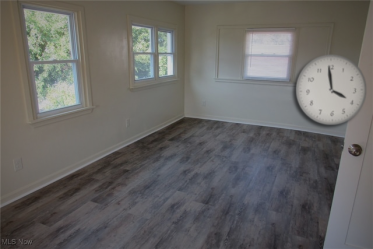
3:59
